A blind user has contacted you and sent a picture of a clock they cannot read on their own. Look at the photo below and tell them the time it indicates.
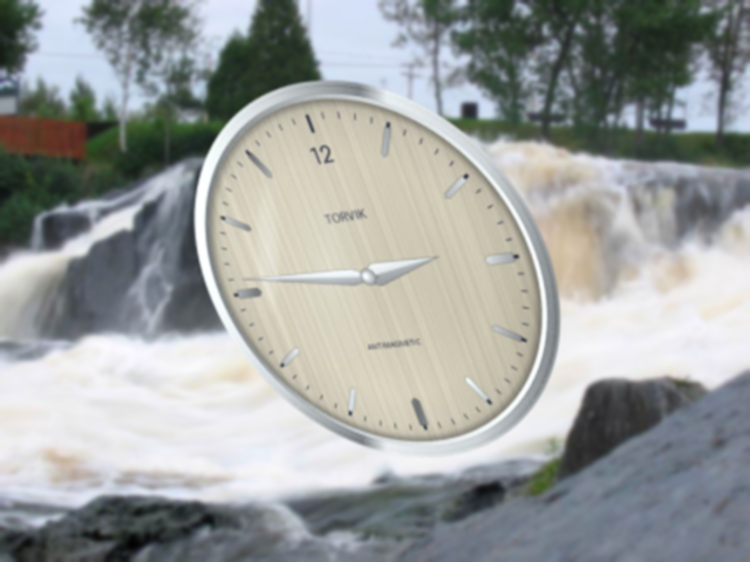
2:46
